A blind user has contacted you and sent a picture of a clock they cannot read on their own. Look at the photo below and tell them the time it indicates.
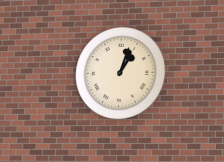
1:03
